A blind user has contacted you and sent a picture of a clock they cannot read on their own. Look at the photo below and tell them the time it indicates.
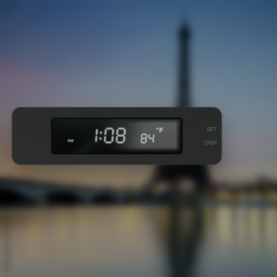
1:08
